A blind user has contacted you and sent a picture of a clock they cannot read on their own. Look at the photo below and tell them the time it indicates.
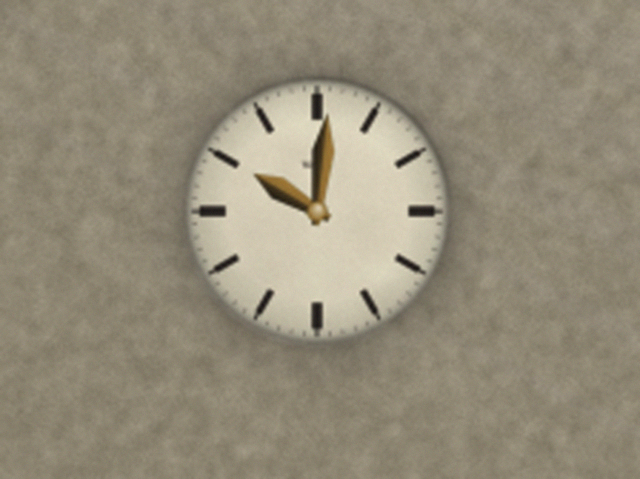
10:01
